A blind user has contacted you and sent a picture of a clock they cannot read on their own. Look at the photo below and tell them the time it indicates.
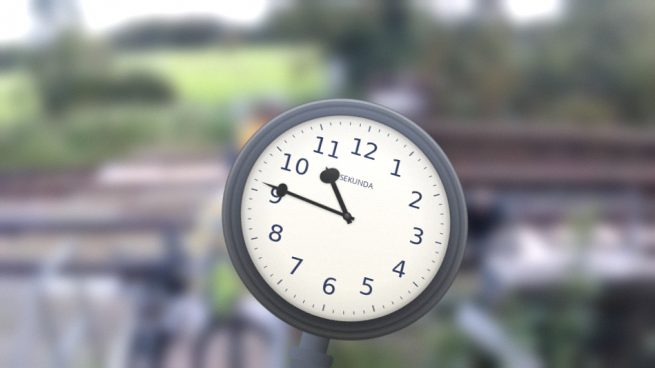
10:46
